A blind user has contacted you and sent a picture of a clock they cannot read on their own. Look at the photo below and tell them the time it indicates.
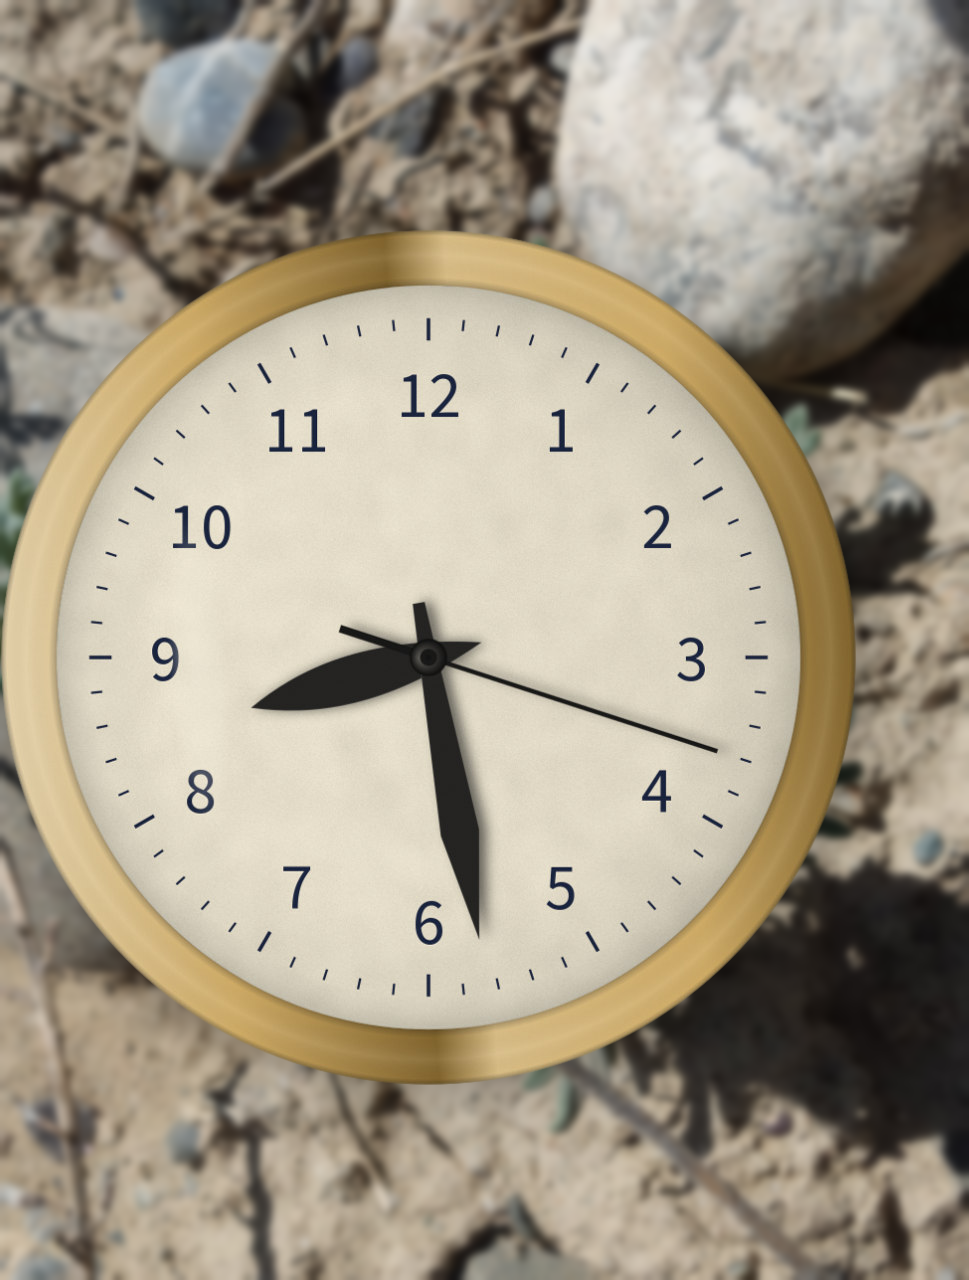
8:28:18
